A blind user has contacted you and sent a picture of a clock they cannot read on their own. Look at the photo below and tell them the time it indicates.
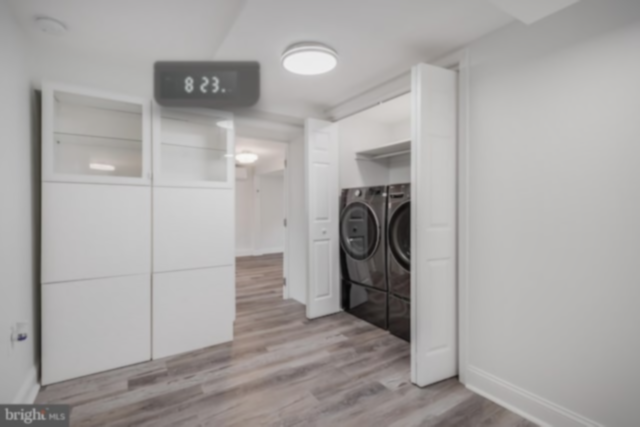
8:23
